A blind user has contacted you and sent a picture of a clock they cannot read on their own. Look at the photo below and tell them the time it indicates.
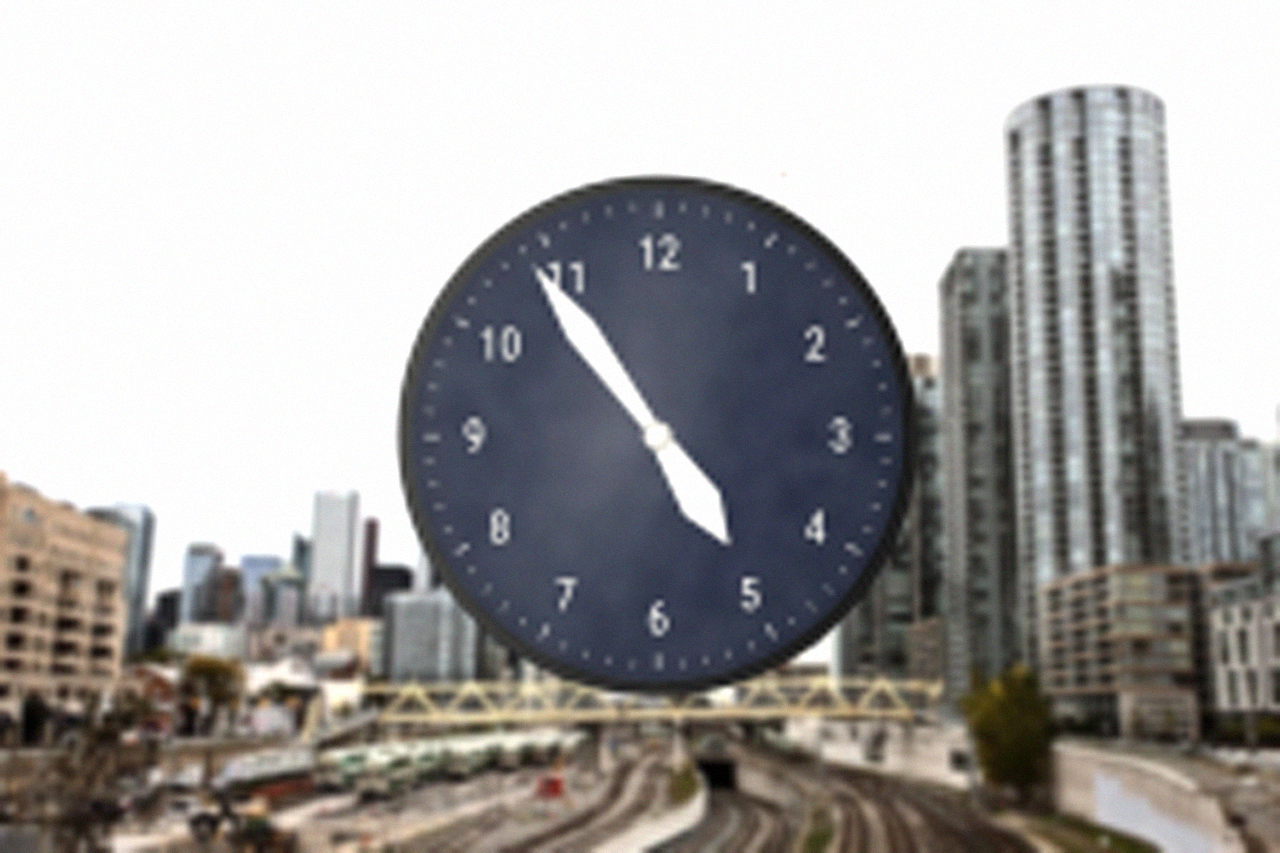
4:54
